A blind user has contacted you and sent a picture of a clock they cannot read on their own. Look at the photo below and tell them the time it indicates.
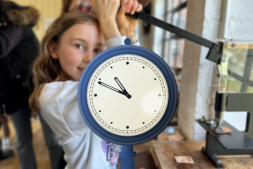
10:49
